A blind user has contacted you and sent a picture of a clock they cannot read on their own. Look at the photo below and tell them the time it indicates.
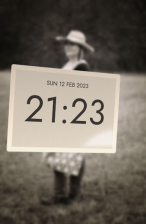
21:23
